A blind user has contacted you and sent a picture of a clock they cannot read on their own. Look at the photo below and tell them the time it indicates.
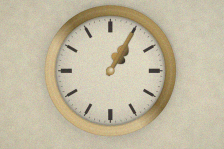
1:05
